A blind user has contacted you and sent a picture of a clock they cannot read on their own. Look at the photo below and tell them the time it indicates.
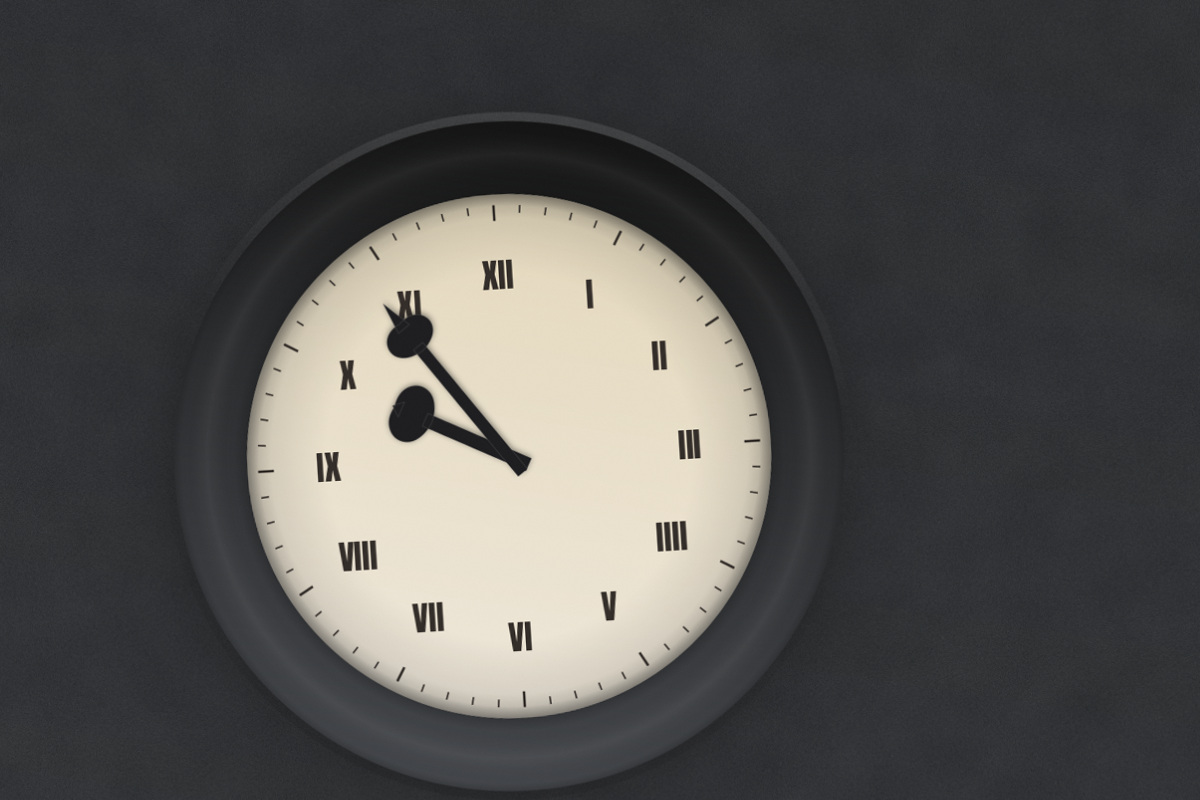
9:54
